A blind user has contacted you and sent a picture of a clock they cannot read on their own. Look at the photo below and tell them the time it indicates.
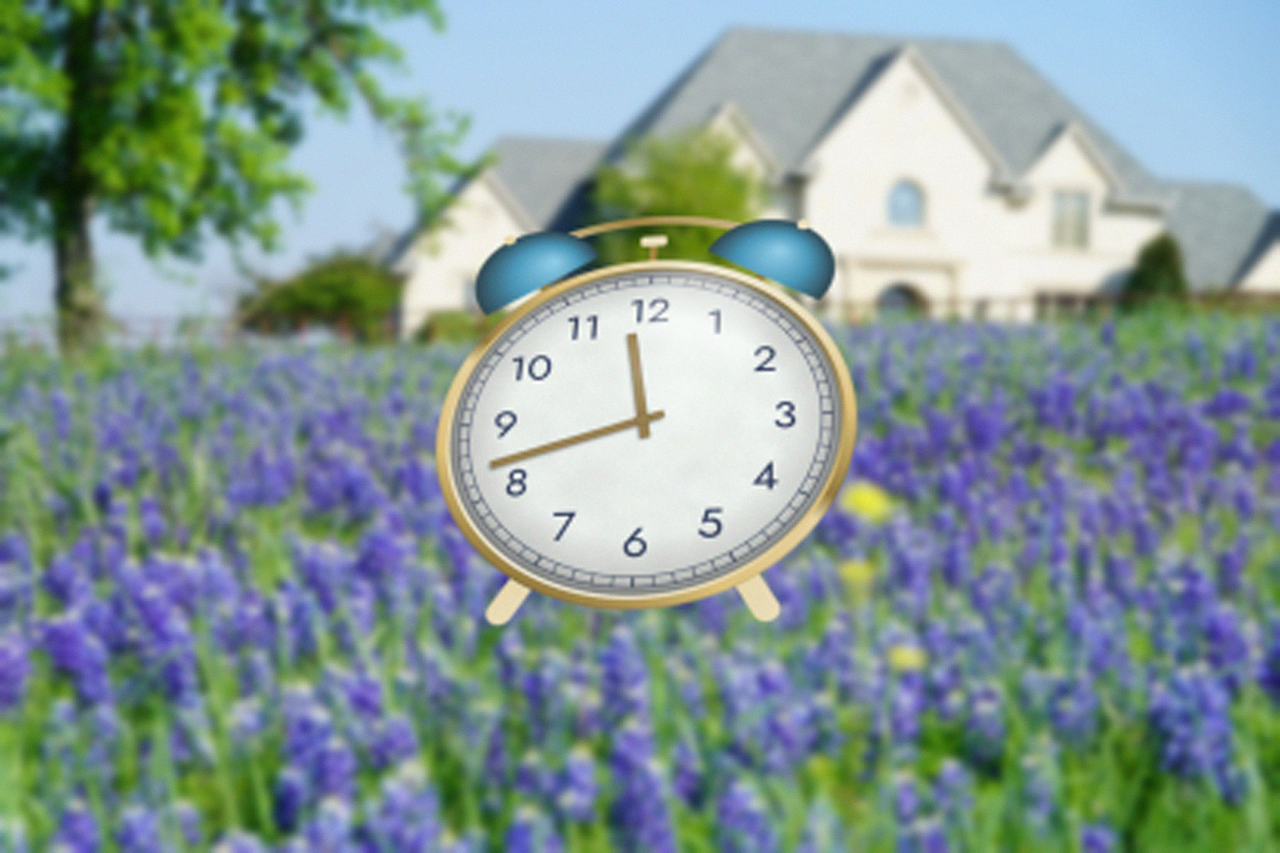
11:42
